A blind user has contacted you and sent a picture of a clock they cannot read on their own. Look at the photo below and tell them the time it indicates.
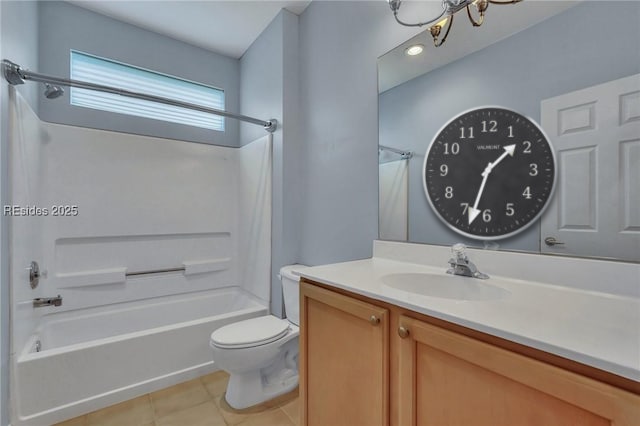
1:33
